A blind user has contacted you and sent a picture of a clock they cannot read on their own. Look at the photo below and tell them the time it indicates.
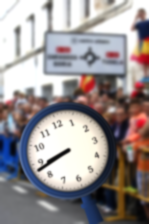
8:43
